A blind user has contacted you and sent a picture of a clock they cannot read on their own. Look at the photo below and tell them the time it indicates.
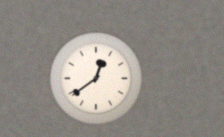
12:39
